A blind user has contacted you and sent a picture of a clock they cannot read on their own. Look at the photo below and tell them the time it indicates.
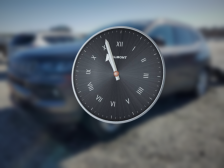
10:56
